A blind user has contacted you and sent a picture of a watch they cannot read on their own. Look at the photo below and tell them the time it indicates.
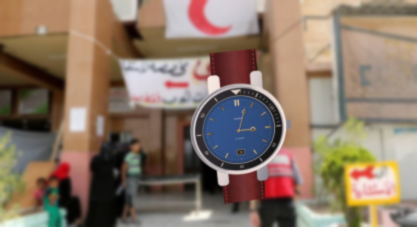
3:03
